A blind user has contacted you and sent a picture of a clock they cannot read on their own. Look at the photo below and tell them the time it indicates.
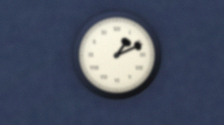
1:11
